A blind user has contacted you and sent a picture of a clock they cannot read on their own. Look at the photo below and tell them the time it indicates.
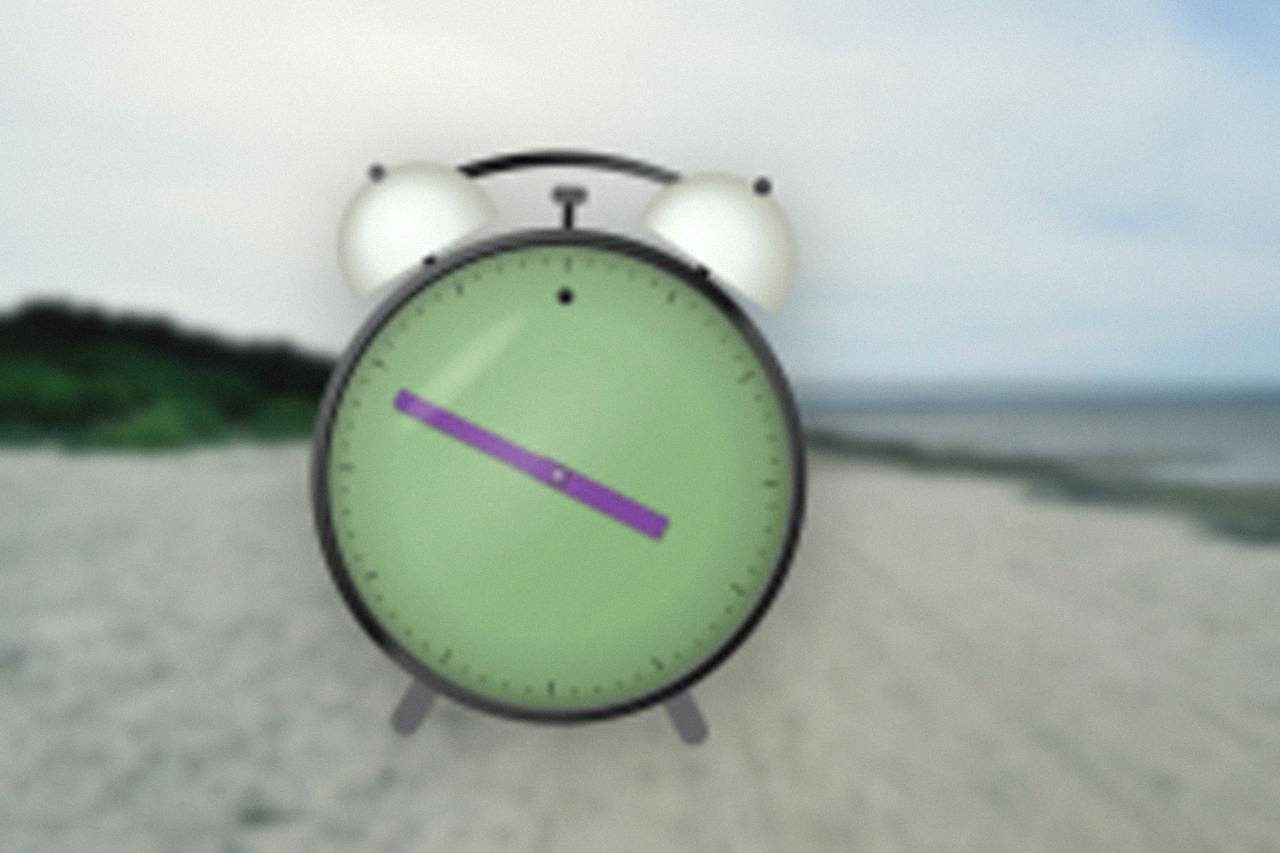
3:49
